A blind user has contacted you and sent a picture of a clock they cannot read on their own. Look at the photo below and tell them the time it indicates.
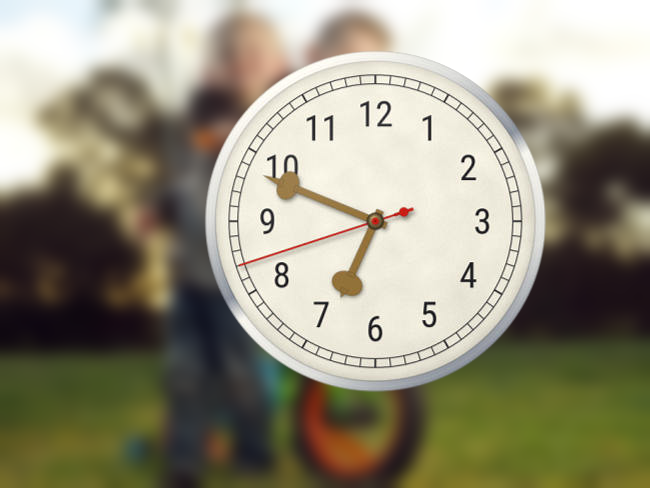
6:48:42
